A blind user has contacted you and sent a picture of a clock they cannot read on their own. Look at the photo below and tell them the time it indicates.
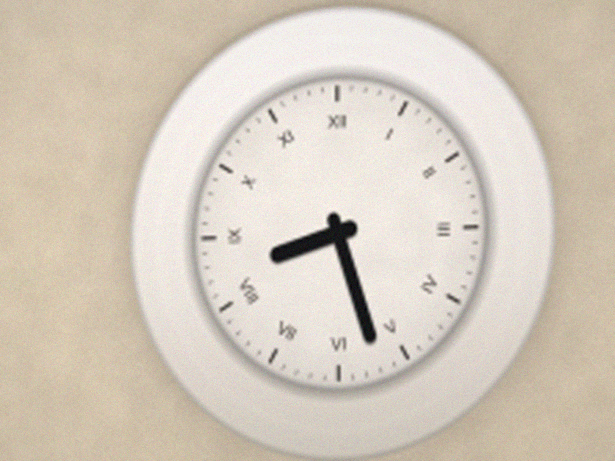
8:27
